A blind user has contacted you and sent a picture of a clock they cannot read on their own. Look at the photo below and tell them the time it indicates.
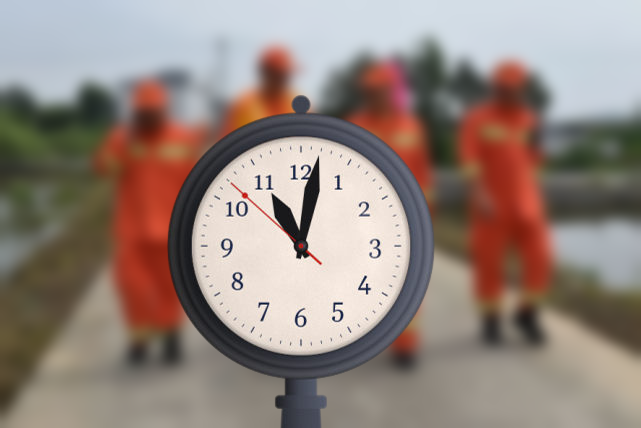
11:01:52
